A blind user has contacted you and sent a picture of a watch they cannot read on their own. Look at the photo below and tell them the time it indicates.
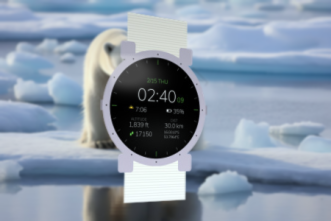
2:40
